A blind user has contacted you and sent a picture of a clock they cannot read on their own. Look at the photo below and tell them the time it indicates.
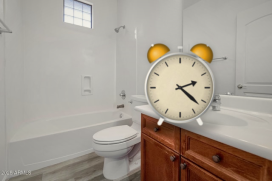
2:22
